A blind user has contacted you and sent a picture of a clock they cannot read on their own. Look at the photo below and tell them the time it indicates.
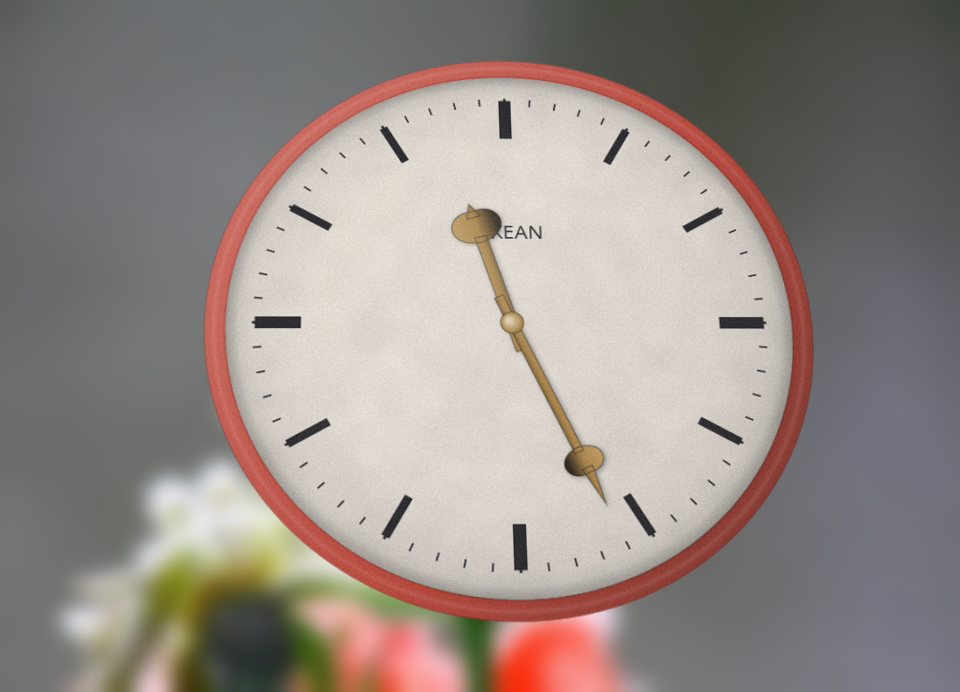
11:26
